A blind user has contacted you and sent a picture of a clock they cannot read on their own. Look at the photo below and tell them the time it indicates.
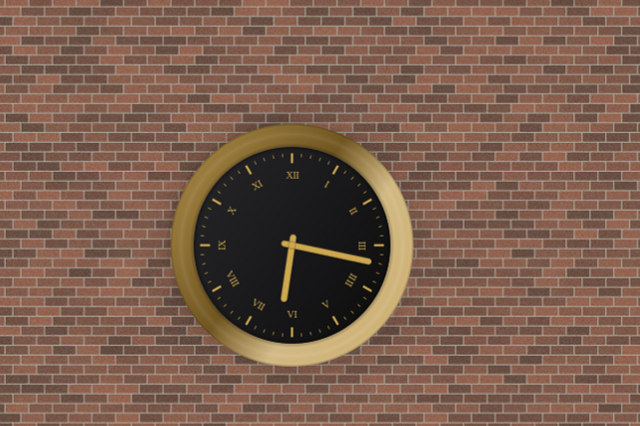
6:17
